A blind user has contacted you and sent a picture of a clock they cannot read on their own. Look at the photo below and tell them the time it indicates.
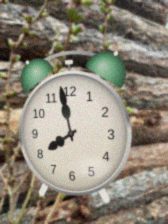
7:58
